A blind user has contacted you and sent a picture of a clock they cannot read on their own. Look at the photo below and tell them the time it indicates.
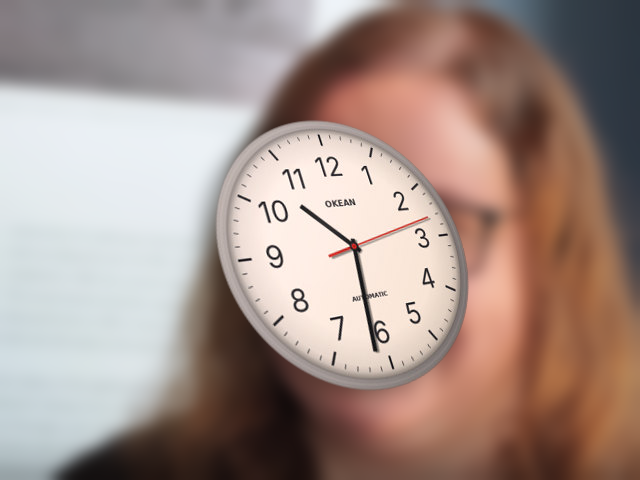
10:31:13
